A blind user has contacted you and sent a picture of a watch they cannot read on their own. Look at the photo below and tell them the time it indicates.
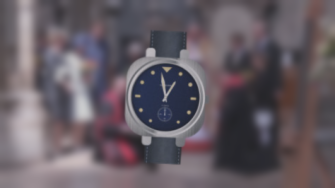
12:58
